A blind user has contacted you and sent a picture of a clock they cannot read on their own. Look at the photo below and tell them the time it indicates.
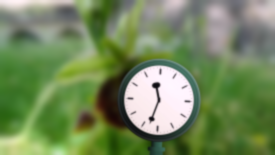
11:33
